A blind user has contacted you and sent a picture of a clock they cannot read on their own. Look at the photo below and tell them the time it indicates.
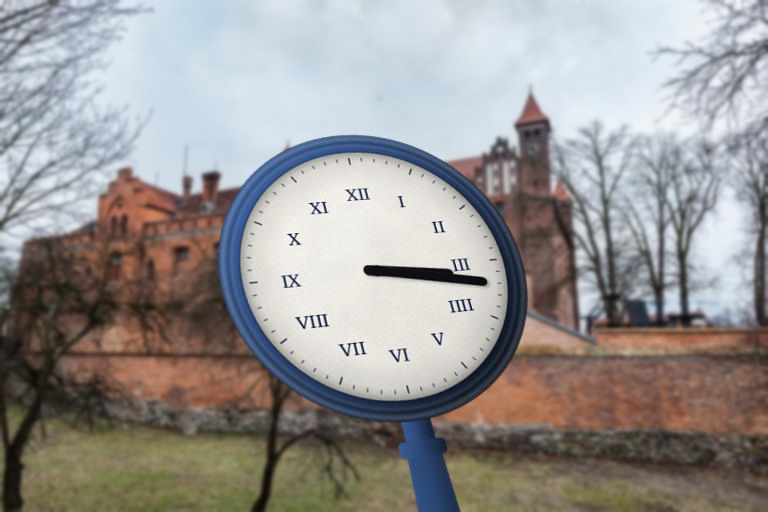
3:17
